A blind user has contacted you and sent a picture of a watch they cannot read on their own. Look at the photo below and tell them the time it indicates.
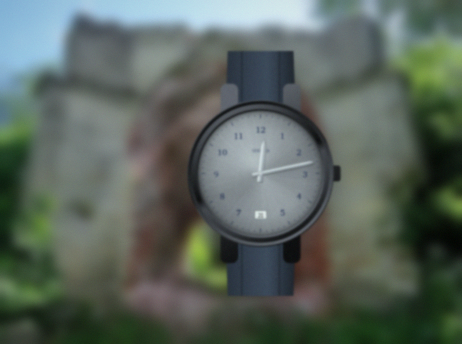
12:13
